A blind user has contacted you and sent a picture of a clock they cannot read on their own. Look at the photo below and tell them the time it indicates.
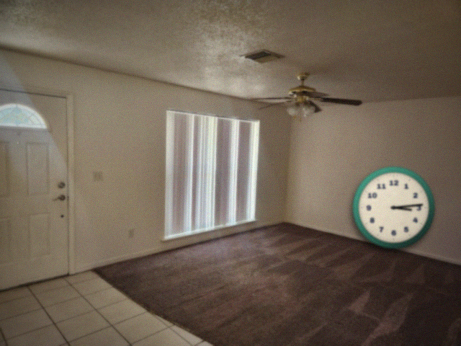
3:14
